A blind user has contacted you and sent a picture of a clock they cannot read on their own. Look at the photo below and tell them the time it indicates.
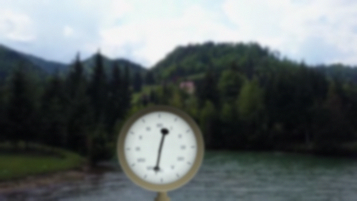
12:32
